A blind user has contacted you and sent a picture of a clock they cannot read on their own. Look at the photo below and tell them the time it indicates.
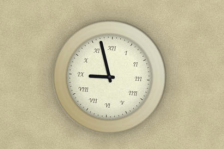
8:57
